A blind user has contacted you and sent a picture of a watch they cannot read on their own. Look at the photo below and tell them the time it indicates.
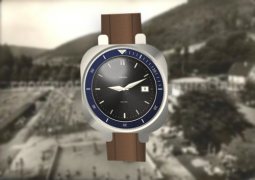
9:11
